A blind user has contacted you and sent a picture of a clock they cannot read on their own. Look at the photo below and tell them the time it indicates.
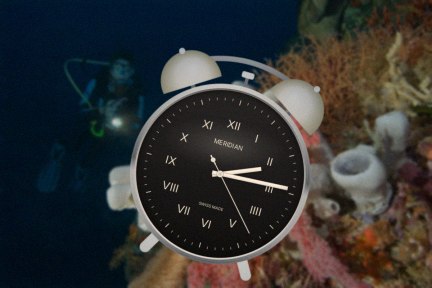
2:14:23
